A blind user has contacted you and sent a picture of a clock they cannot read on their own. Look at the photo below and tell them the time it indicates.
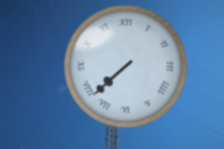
7:38
